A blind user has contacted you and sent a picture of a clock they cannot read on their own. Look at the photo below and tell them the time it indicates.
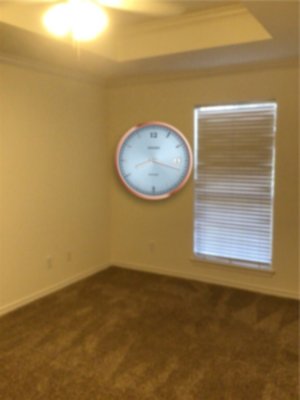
8:18
